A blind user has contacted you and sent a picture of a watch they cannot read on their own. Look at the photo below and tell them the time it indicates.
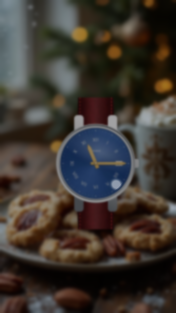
11:15
